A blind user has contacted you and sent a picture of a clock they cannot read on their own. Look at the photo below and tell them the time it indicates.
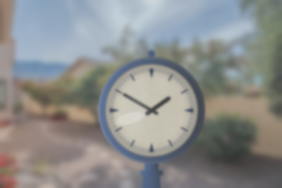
1:50
